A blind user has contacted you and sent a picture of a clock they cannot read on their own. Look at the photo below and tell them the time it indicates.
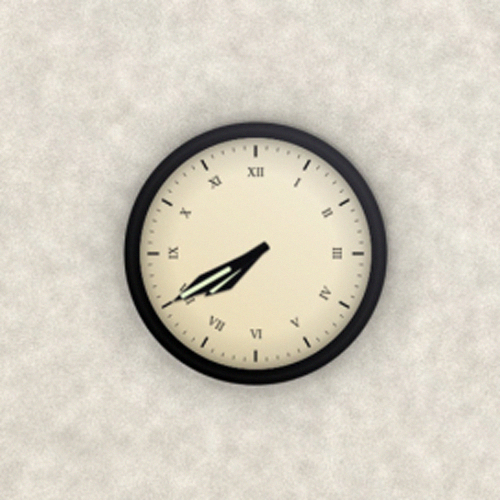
7:40
